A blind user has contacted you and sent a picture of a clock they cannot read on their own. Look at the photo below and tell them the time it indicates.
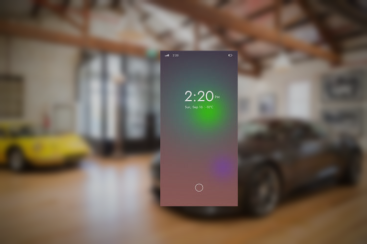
2:20
